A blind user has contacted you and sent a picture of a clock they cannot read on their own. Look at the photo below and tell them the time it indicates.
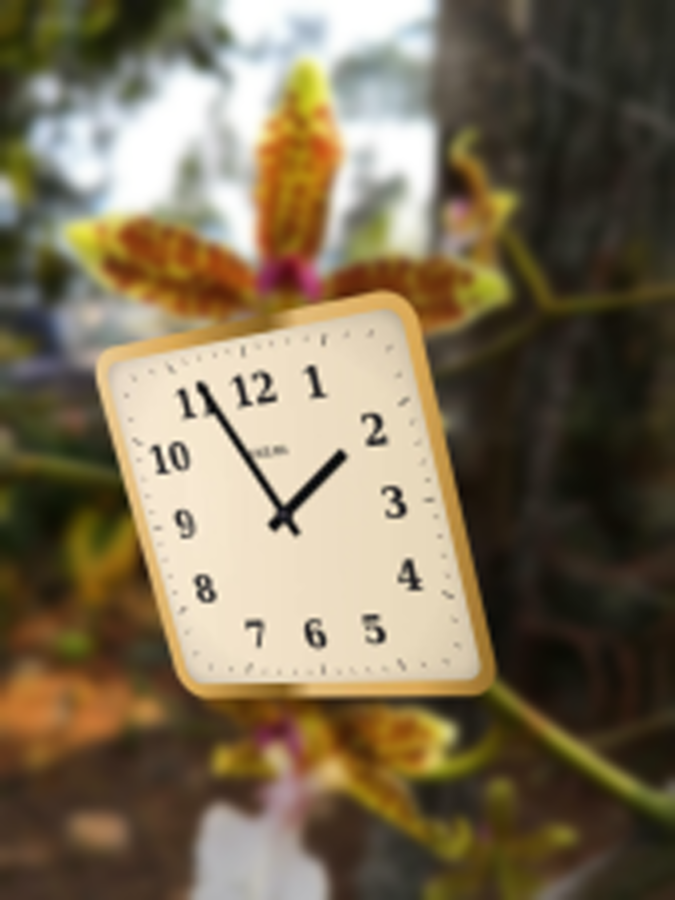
1:56
